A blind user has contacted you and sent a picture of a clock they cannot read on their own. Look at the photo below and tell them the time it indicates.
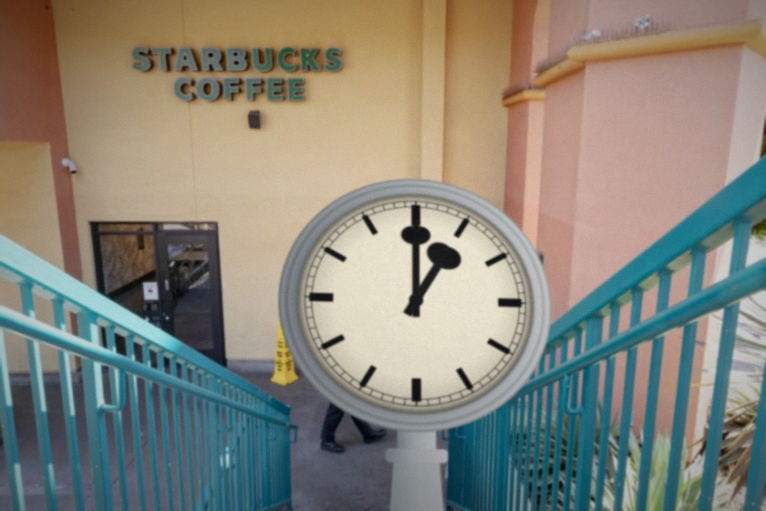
1:00
